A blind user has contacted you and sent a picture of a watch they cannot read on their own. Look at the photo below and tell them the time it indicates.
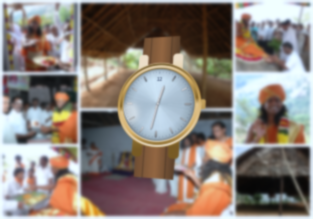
12:32
